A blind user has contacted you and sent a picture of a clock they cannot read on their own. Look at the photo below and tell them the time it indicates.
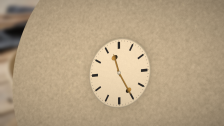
11:25
